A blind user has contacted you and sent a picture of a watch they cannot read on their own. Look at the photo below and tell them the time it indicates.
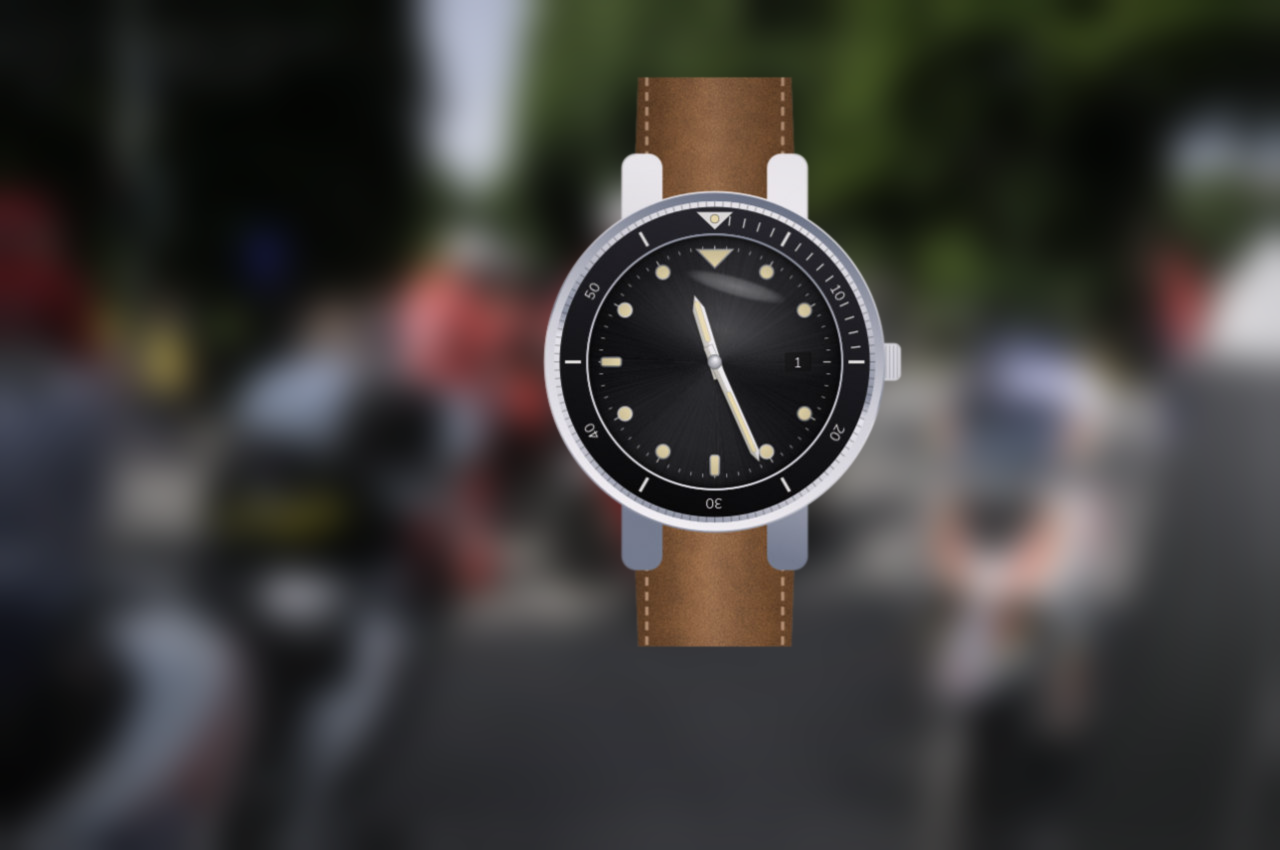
11:26
